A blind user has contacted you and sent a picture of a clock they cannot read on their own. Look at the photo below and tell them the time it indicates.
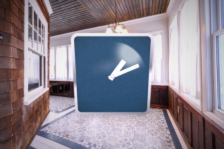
1:11
